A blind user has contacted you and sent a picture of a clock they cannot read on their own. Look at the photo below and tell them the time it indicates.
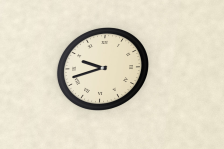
9:42
